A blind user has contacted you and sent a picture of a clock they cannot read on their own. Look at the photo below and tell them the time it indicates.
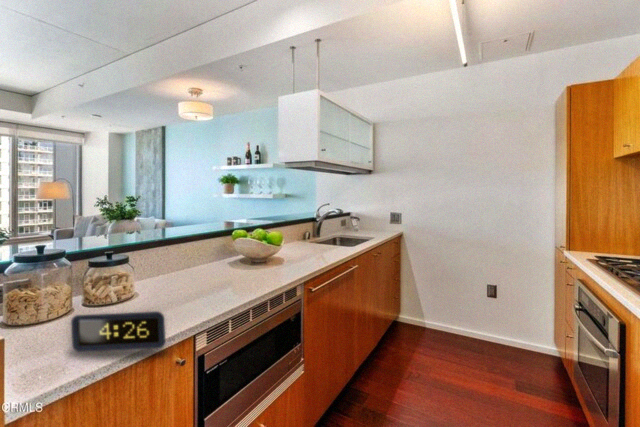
4:26
